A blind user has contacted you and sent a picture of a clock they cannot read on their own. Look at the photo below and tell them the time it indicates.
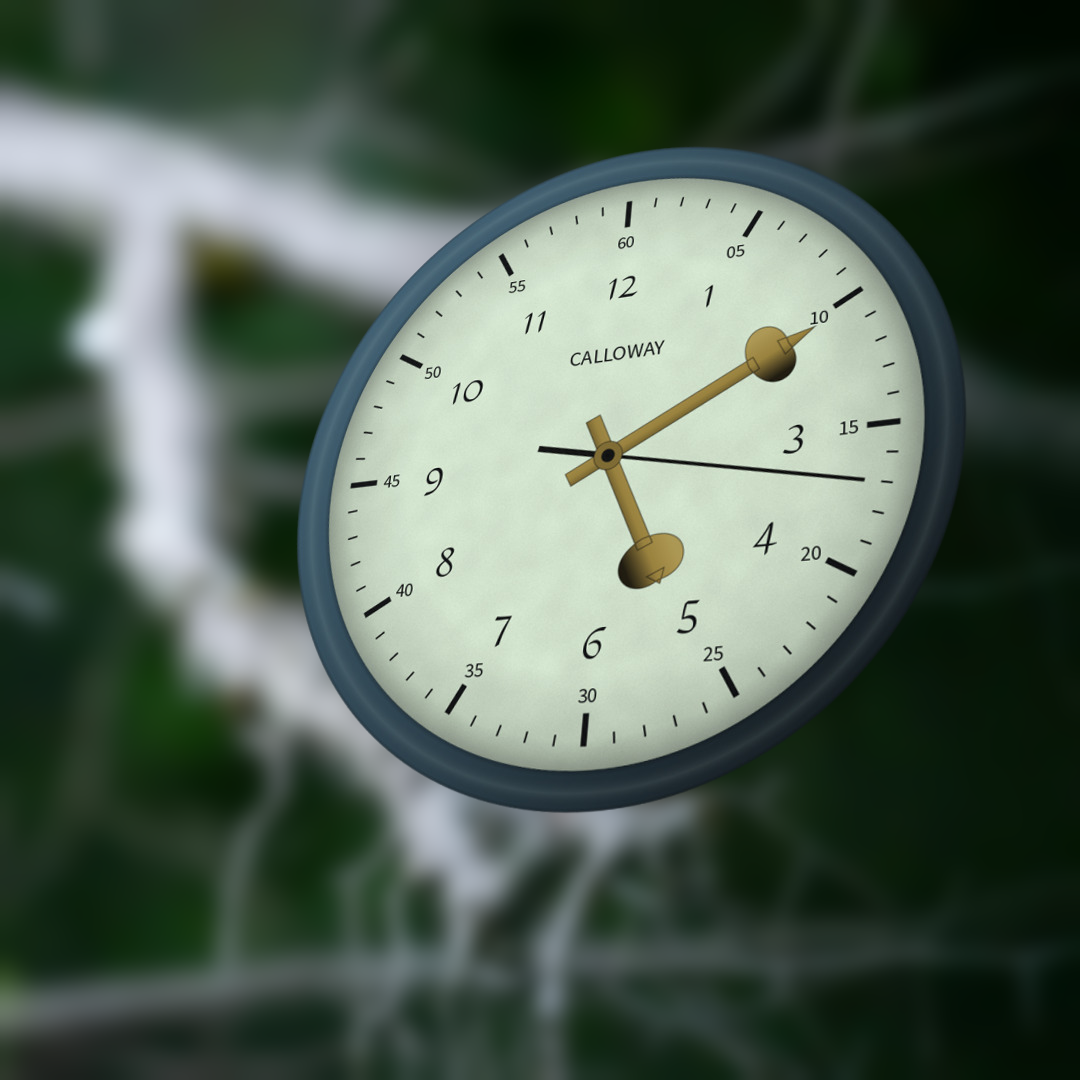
5:10:17
